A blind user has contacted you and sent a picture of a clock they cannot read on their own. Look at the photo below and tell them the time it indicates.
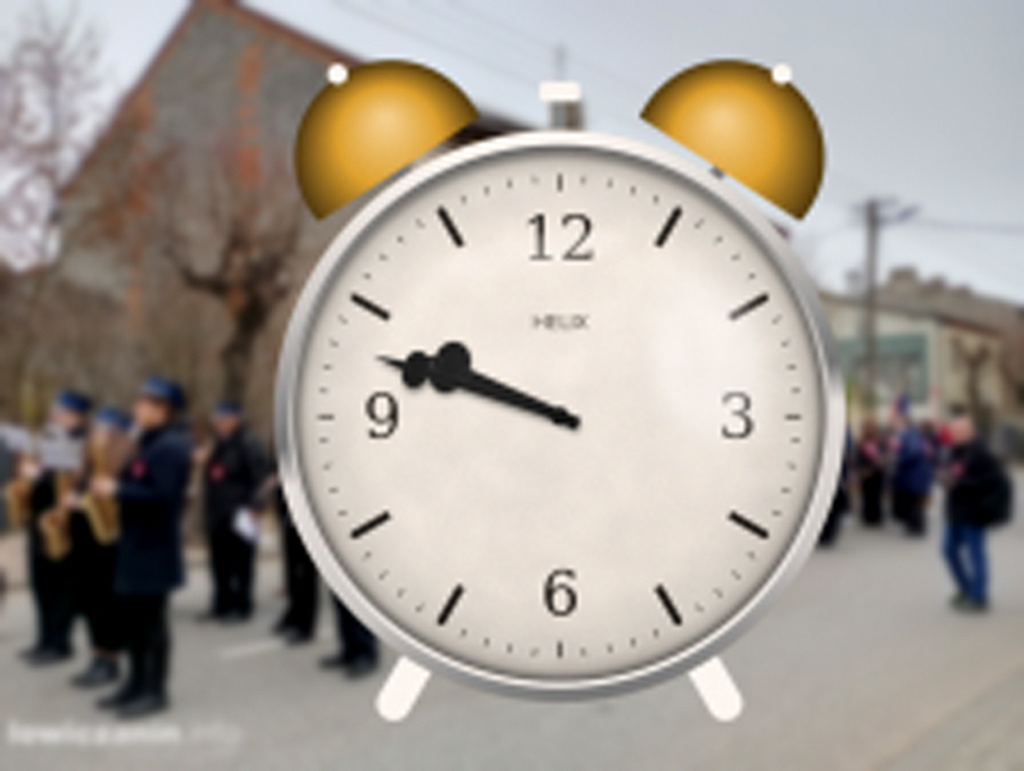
9:48
